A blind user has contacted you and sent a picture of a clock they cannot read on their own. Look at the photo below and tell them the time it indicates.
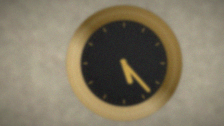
5:23
